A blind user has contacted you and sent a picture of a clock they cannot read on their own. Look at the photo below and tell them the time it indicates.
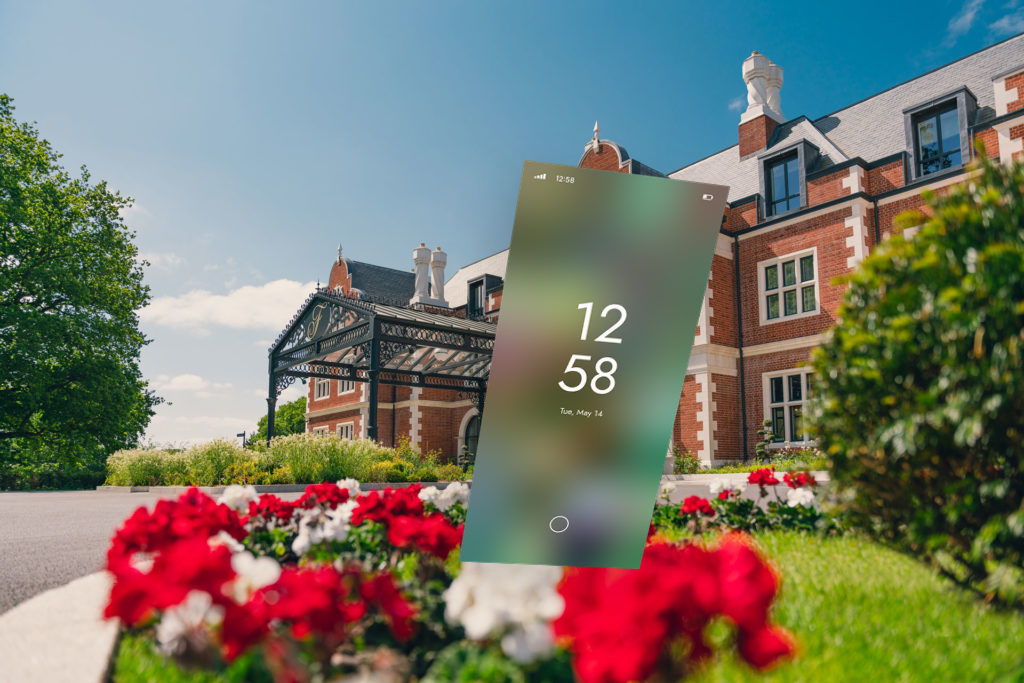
12:58
